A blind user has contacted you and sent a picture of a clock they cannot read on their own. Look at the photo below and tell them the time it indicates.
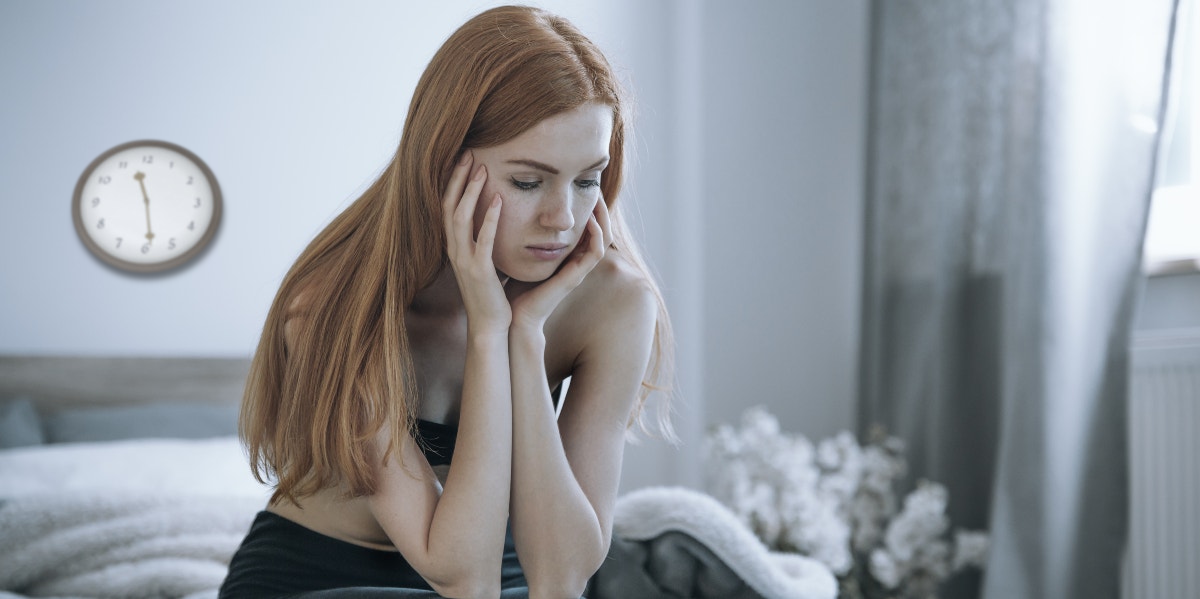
11:29
